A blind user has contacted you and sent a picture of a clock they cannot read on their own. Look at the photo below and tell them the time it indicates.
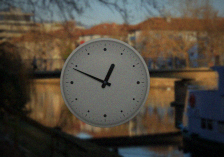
12:49
